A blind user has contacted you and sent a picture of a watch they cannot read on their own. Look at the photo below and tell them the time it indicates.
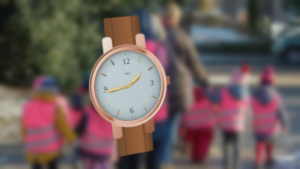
1:44
